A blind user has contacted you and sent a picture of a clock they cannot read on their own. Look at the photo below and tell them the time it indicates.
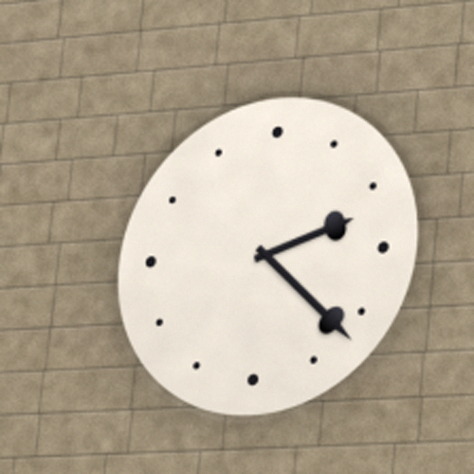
2:22
